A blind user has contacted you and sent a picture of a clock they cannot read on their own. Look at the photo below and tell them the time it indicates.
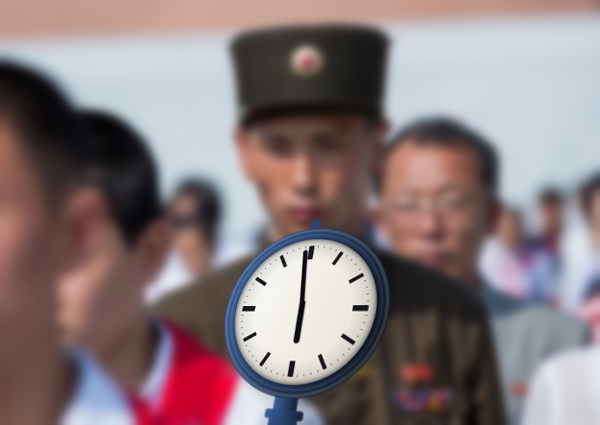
5:59
